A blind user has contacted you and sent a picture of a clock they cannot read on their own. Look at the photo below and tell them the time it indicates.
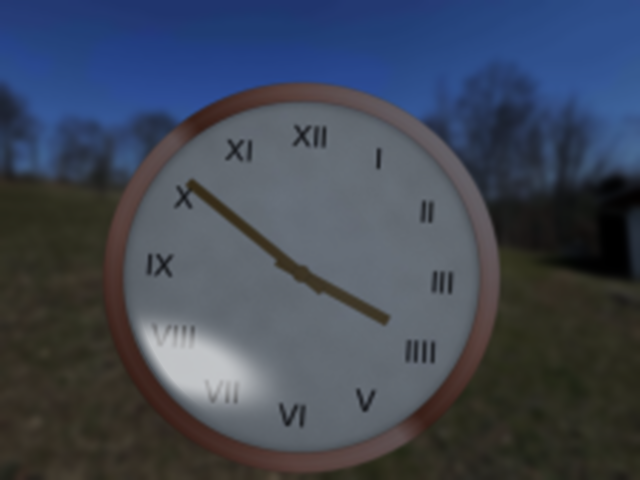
3:51
